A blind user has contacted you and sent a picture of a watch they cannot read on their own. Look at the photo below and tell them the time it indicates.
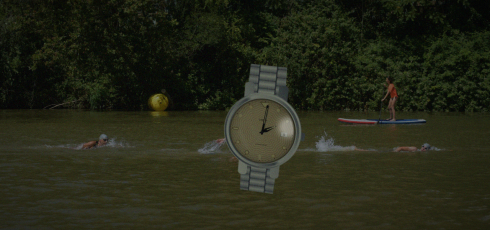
2:01
